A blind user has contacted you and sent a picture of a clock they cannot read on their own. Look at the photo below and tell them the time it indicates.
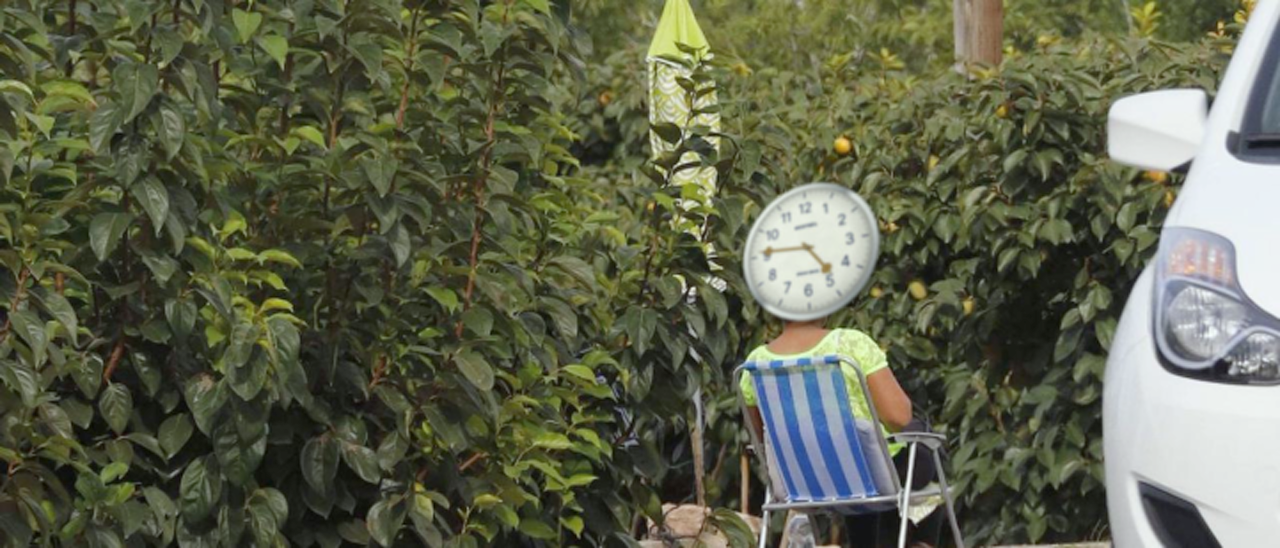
4:46
